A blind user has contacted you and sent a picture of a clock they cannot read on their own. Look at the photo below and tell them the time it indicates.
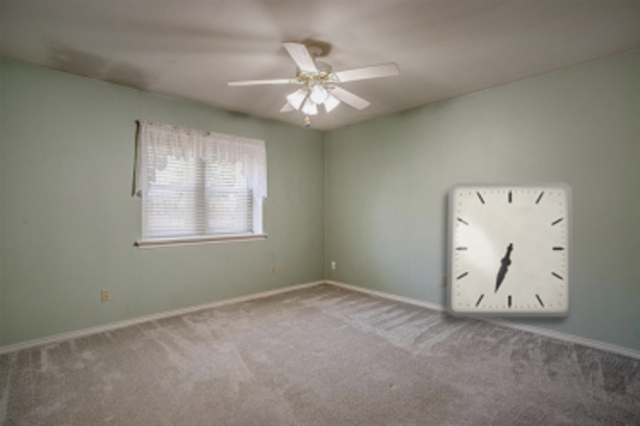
6:33
